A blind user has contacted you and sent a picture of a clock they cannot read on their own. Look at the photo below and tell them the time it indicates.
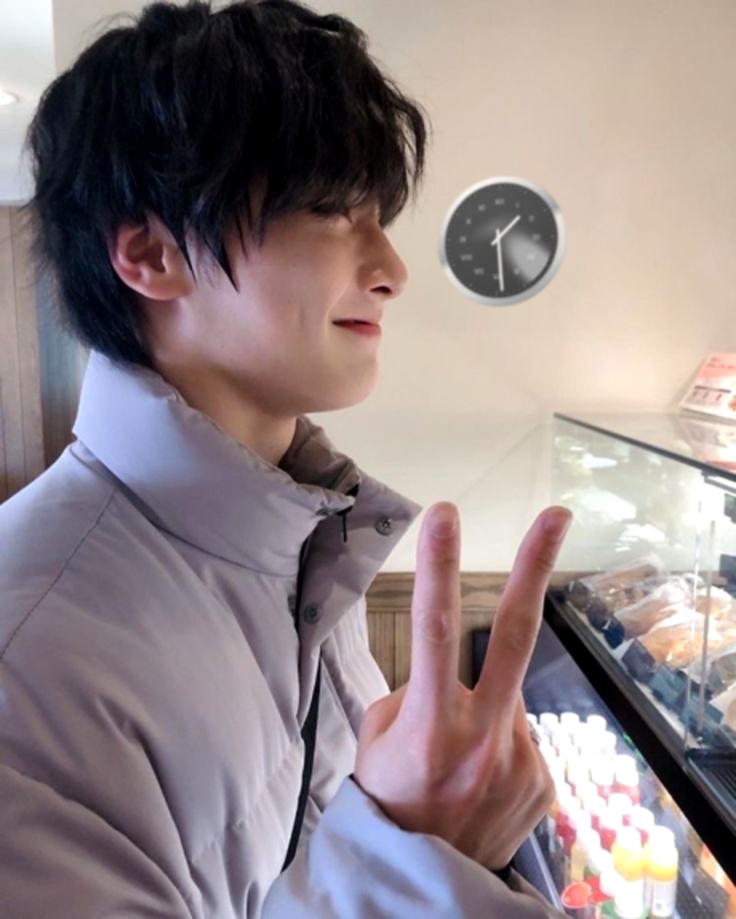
1:29
